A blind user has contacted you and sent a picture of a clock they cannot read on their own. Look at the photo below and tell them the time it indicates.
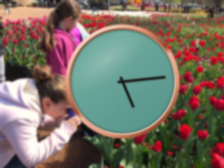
5:14
